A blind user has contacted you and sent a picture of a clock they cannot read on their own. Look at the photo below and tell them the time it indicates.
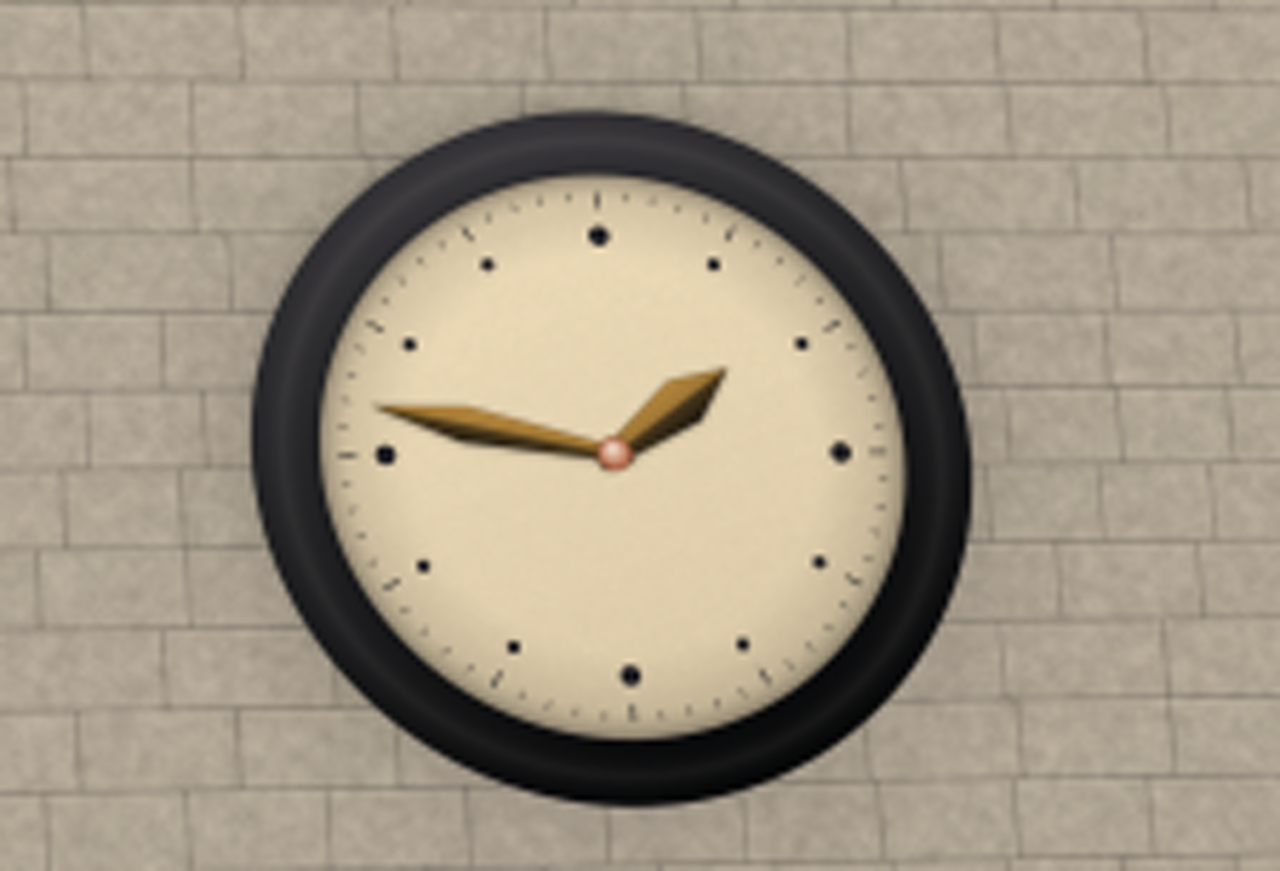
1:47
